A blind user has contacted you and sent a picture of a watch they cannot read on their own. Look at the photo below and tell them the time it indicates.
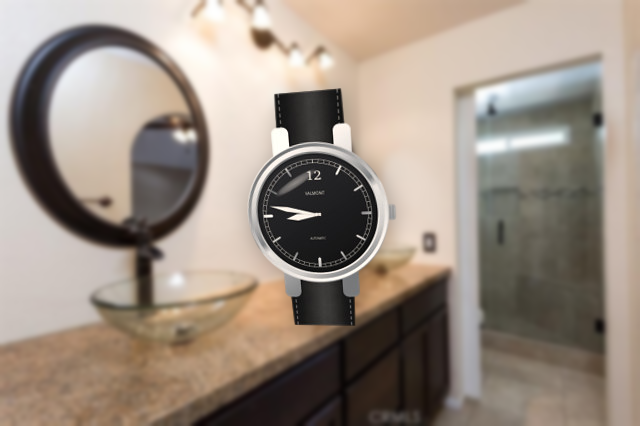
8:47
